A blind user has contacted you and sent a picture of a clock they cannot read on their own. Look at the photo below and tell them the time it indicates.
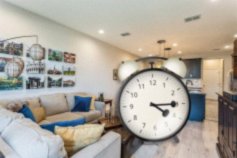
4:15
